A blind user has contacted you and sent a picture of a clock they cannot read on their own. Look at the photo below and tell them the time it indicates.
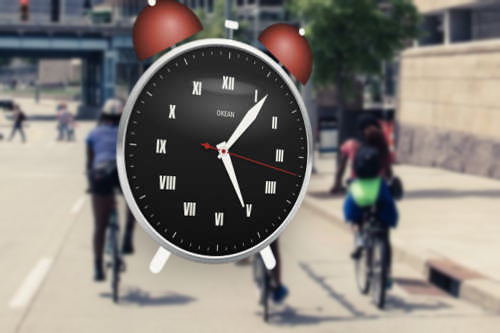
5:06:17
